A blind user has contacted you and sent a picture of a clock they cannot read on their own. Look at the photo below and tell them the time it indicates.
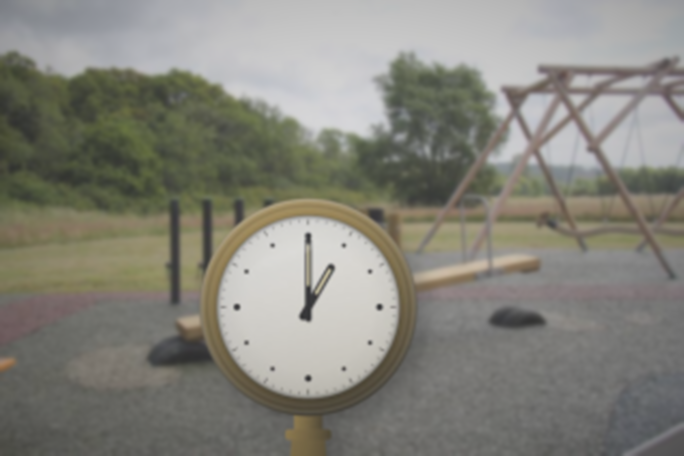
1:00
